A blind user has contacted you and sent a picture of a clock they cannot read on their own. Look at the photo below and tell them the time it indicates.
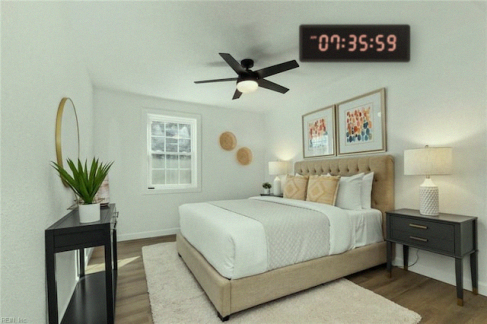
7:35:59
